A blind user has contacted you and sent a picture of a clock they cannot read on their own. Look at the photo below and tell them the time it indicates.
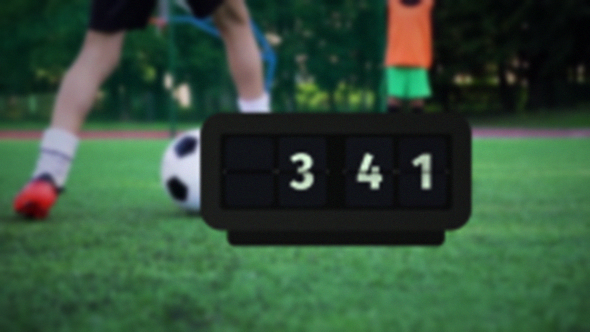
3:41
